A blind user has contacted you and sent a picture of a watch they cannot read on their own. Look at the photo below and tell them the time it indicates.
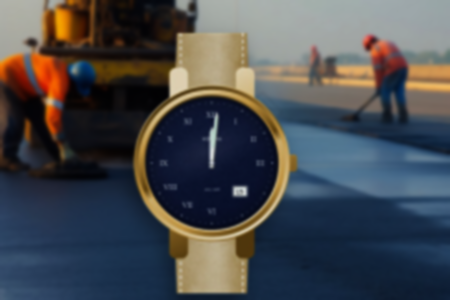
12:01
